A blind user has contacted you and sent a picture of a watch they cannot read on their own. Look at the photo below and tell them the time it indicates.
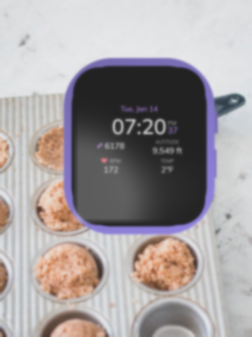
7:20
